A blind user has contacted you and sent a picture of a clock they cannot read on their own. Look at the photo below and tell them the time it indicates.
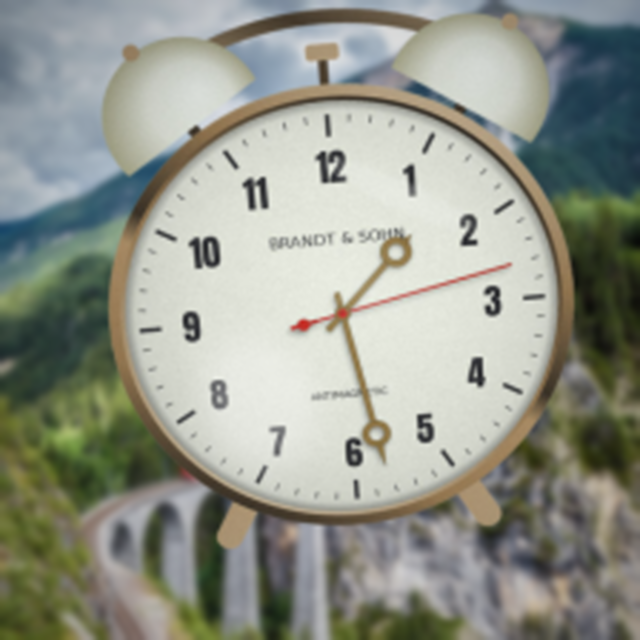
1:28:13
